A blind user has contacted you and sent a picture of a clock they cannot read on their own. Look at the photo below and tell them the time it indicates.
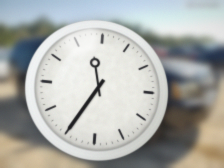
11:35
